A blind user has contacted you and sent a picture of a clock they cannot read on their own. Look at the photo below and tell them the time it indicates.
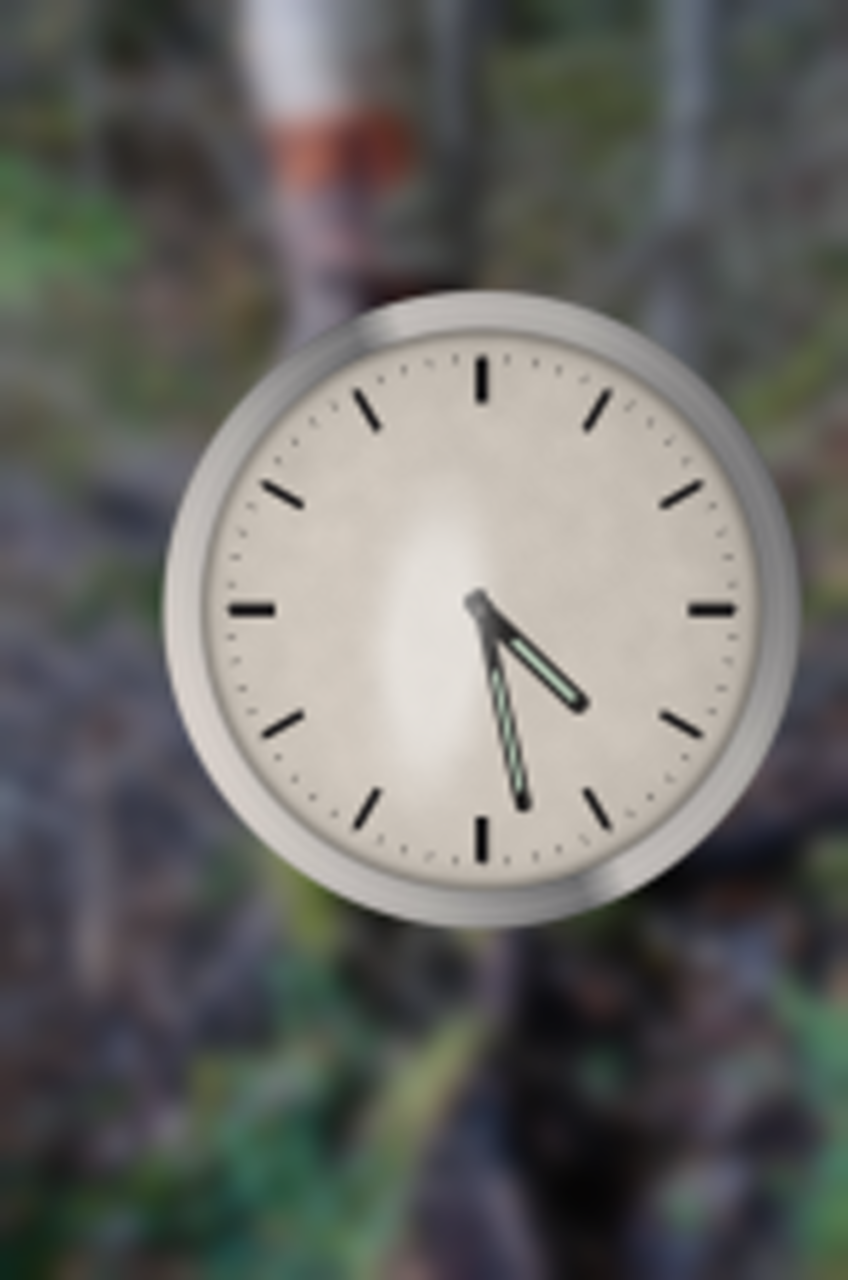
4:28
